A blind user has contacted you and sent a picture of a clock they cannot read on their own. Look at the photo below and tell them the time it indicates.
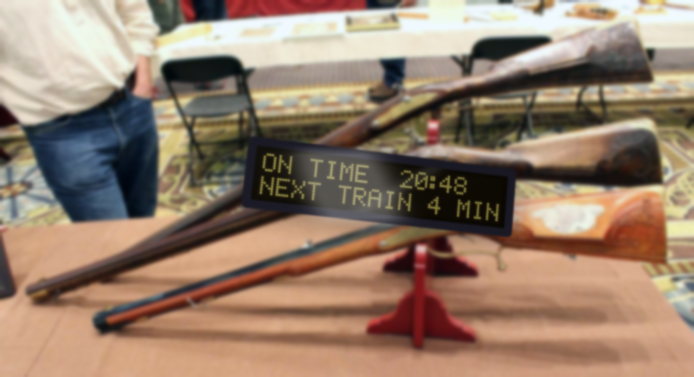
20:48
